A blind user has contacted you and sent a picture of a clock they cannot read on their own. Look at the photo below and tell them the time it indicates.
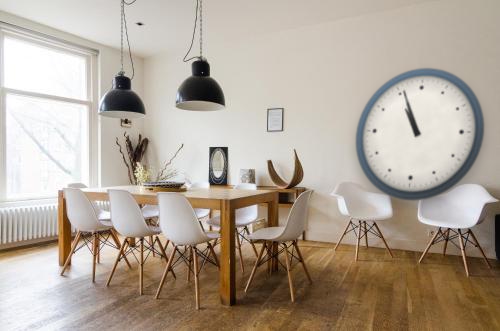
10:56
